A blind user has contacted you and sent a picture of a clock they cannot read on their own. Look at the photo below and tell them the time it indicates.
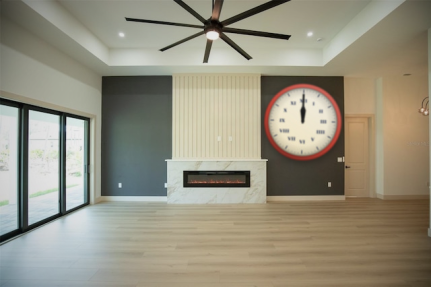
12:00
